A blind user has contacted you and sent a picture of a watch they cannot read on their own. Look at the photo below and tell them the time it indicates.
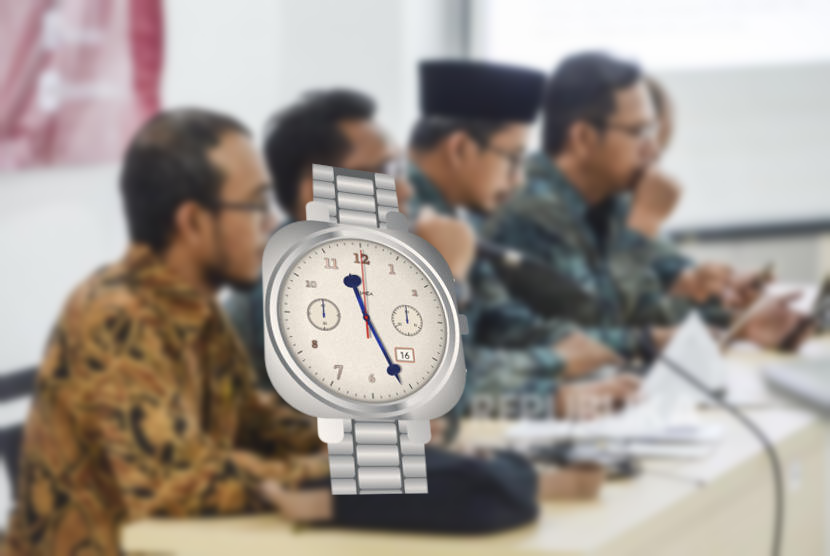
11:26
